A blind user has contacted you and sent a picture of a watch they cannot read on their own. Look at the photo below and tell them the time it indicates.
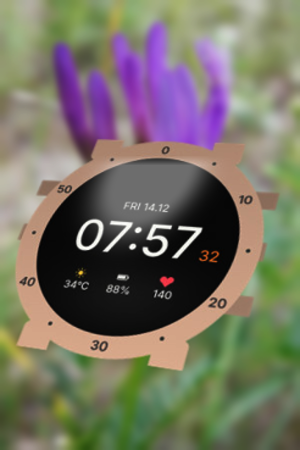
7:57:32
